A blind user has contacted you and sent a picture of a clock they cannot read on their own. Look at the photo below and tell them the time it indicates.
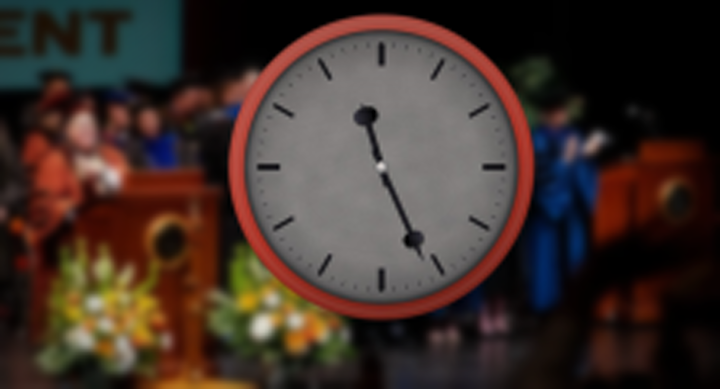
11:26
